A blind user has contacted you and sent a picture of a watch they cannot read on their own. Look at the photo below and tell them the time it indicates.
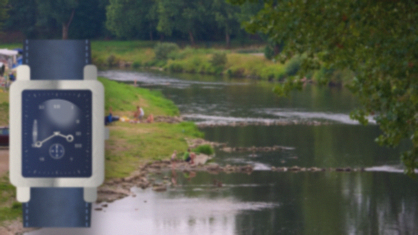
3:40
